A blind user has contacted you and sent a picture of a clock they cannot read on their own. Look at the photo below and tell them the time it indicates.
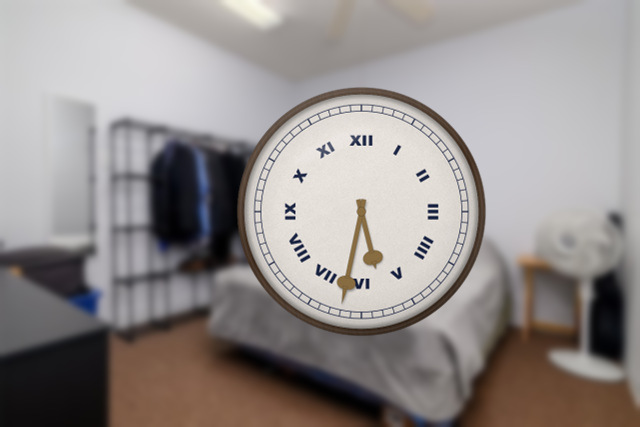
5:32
